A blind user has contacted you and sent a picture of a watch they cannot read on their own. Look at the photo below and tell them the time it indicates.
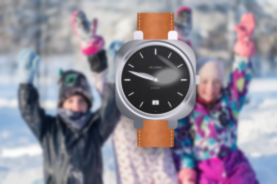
9:48
